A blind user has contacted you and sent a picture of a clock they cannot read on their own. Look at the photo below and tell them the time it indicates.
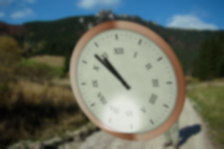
10:53
